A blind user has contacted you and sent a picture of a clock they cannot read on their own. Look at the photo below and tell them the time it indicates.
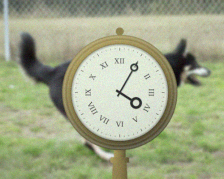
4:05
